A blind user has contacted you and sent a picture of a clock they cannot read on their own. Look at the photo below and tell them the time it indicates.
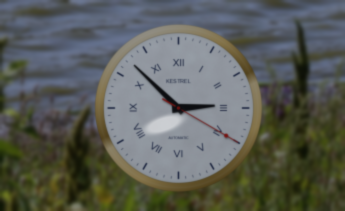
2:52:20
